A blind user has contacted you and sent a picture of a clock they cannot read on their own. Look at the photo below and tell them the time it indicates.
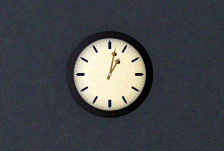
1:02
